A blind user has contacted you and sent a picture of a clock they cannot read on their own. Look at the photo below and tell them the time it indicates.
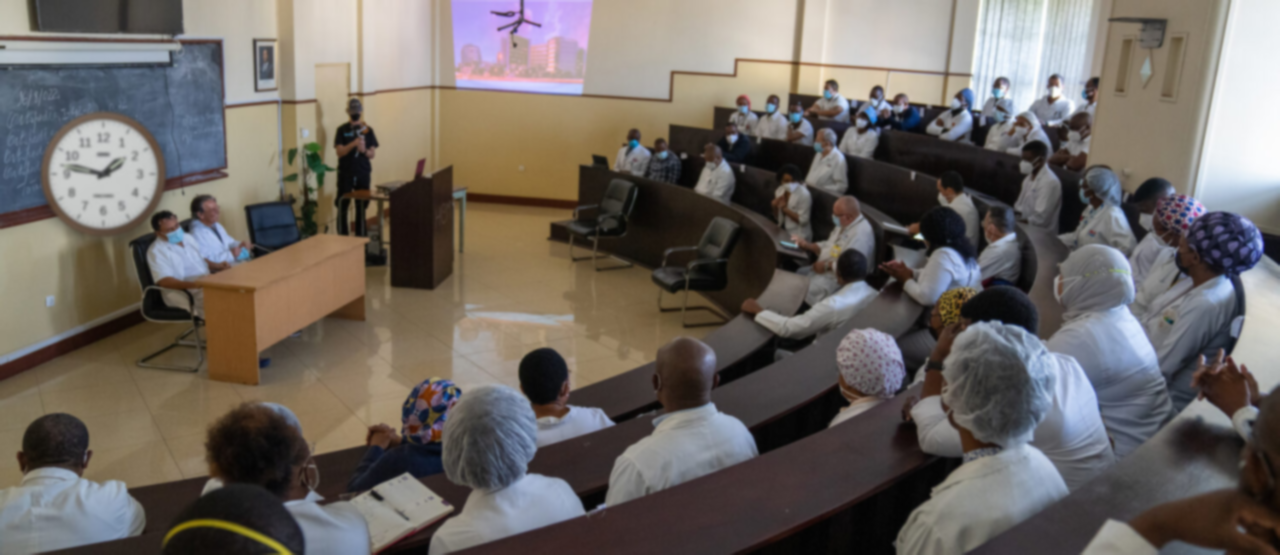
1:47
